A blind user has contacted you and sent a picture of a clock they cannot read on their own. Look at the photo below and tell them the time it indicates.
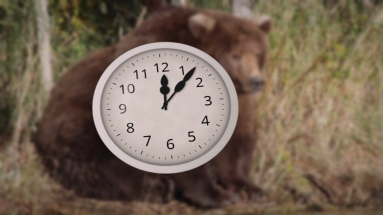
12:07
